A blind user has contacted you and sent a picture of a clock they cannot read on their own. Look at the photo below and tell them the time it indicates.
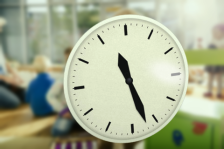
11:27
